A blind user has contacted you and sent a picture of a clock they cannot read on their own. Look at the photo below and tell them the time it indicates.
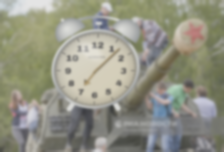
7:07
